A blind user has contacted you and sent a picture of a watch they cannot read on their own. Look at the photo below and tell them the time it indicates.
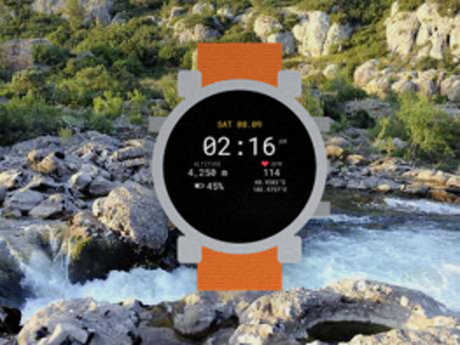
2:16
